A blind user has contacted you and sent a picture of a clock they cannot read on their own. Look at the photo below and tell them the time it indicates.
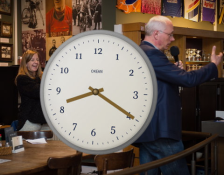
8:20
